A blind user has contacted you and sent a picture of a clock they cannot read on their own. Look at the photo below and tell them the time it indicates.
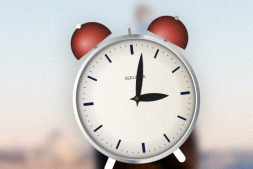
3:02
